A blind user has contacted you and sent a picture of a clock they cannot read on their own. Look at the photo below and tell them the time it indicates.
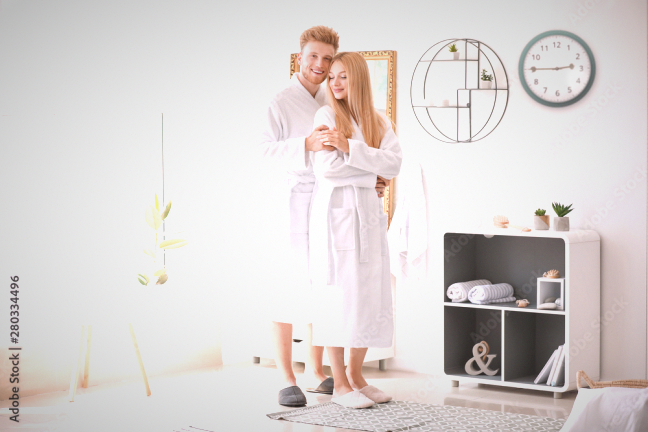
2:45
